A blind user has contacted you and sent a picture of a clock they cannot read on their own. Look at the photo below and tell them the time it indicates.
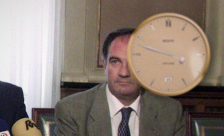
3:48
